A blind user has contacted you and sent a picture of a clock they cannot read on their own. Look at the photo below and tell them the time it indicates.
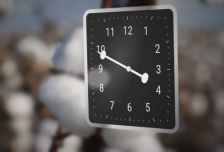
3:49
